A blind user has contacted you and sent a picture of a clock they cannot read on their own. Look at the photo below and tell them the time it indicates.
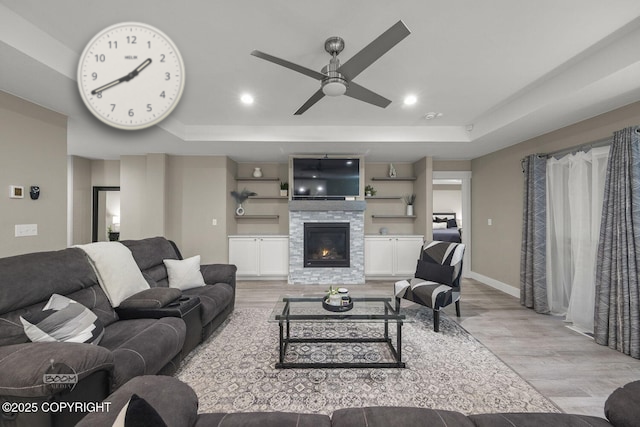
1:41
